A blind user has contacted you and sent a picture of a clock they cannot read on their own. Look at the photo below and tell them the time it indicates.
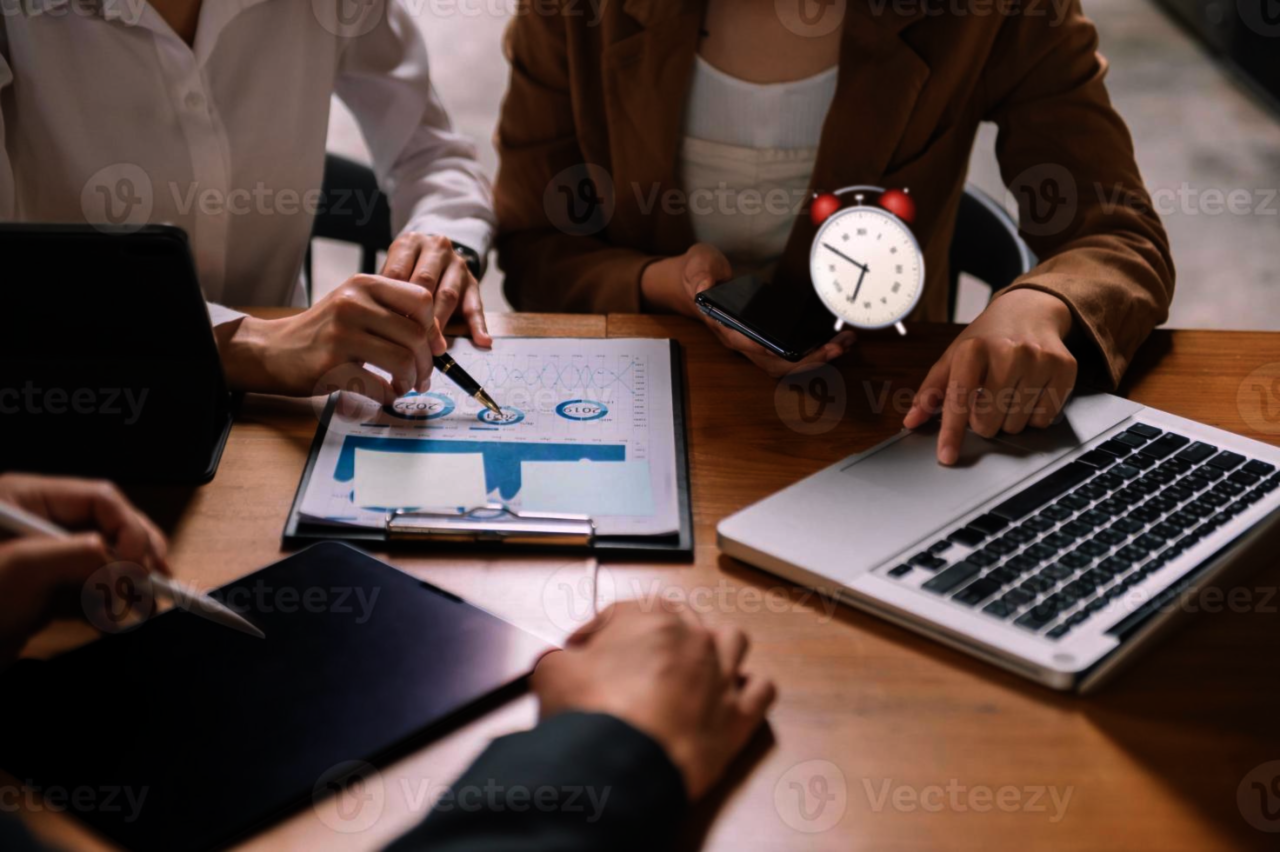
6:50
